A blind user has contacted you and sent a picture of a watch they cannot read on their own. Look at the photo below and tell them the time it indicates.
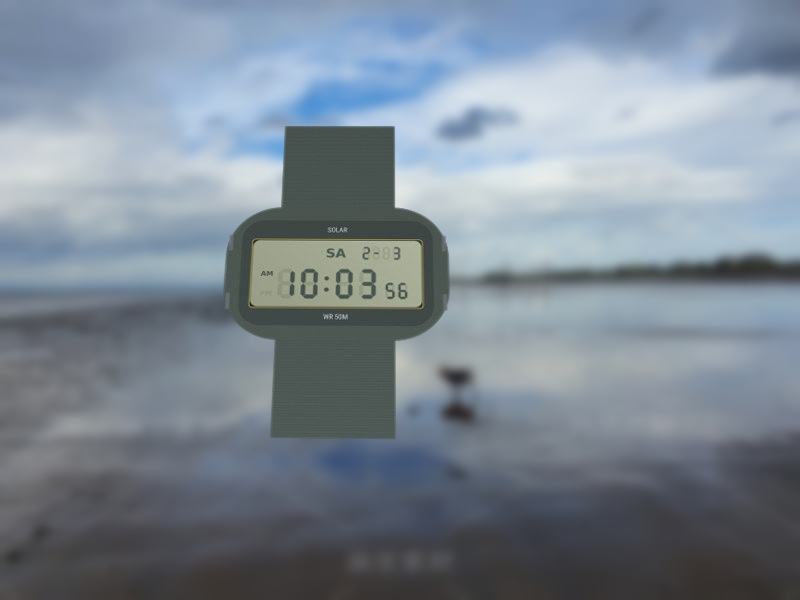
10:03:56
